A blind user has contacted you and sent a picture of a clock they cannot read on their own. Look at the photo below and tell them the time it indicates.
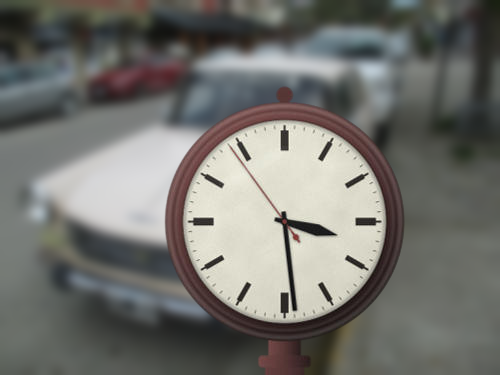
3:28:54
